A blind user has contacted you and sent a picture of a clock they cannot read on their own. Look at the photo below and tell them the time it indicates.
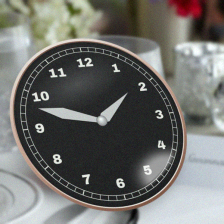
1:48
